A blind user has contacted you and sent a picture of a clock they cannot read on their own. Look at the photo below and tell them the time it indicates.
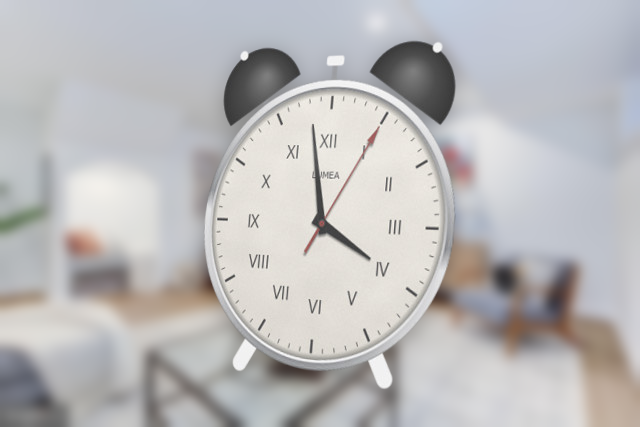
3:58:05
